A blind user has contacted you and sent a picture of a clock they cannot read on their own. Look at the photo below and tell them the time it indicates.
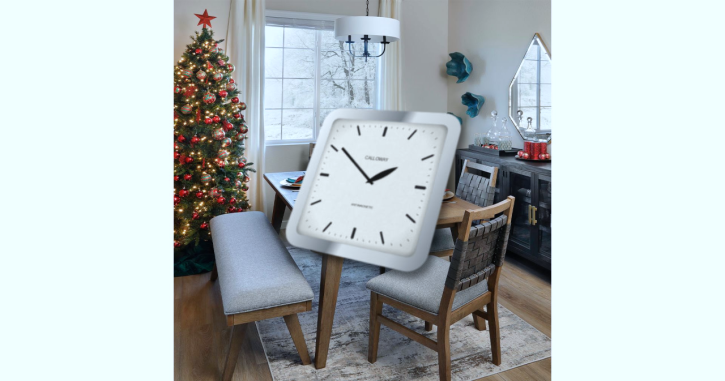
1:51
